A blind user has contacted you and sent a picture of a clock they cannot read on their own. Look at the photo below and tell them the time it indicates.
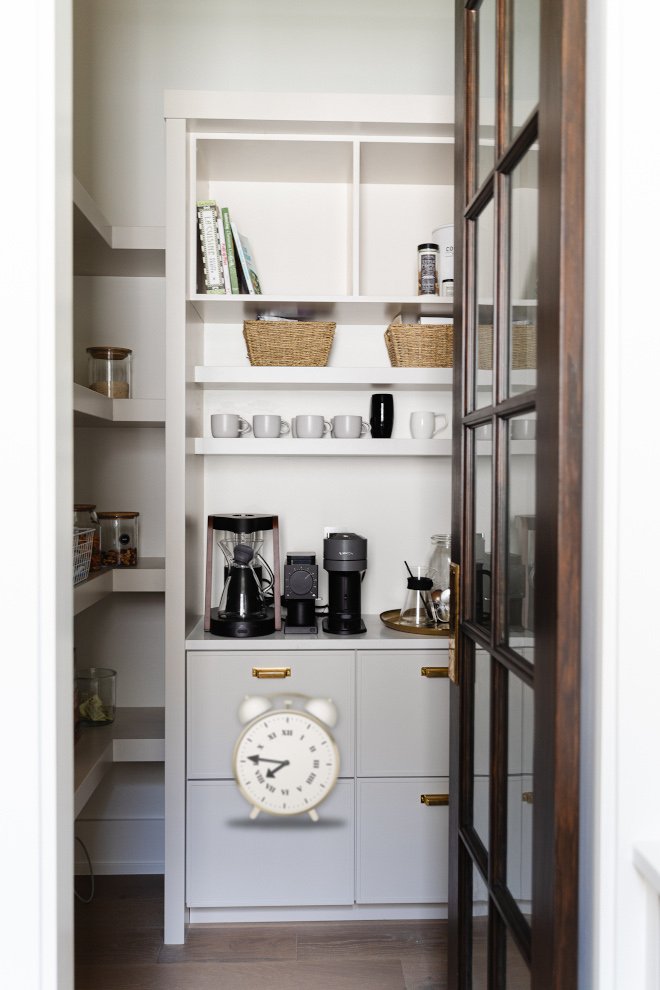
7:46
